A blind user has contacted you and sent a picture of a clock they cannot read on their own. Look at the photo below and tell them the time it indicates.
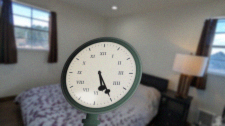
5:25
